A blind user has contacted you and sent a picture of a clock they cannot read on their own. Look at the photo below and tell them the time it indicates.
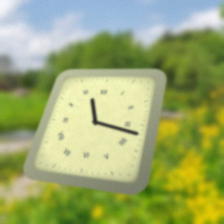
11:17
